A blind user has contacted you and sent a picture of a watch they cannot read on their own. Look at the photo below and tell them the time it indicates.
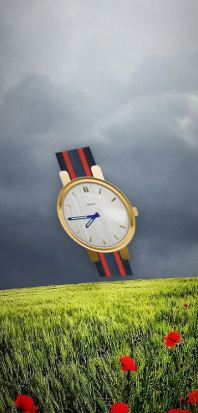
7:45
